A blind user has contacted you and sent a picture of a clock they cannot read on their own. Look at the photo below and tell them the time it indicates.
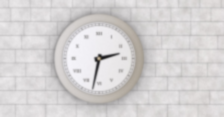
2:32
